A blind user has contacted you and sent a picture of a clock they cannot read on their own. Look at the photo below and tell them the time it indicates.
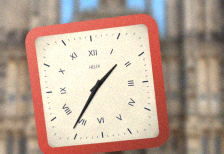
1:36
